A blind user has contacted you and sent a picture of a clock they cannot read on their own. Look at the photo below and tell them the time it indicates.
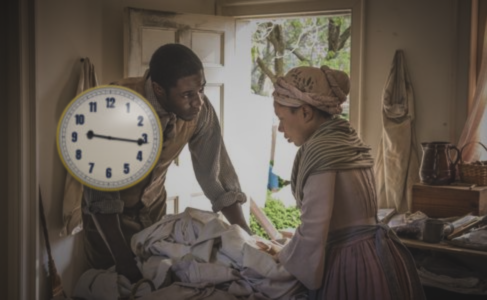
9:16
